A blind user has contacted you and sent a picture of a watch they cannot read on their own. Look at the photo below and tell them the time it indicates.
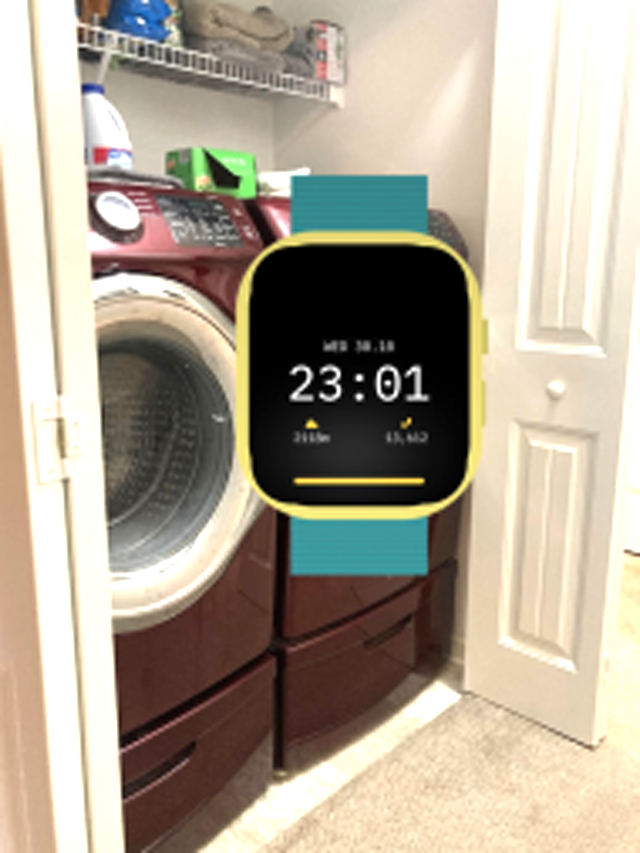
23:01
